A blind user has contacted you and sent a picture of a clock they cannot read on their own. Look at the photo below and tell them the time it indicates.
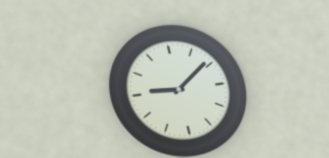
9:09
